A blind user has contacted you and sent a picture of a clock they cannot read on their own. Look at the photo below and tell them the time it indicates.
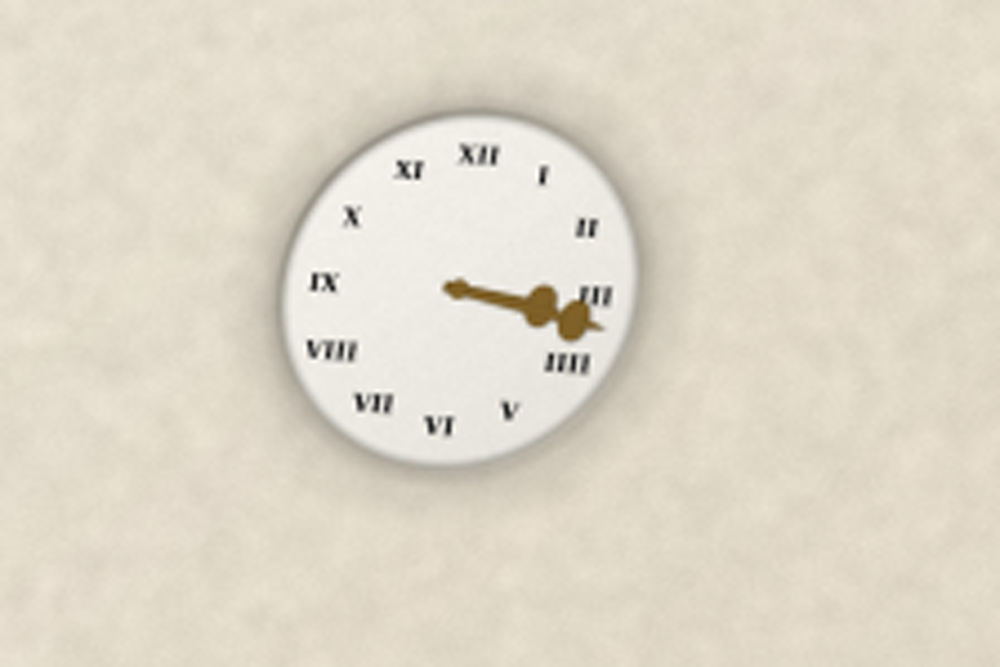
3:17
